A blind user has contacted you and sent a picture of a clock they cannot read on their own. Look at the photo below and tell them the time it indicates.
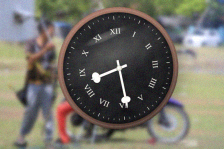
8:29
